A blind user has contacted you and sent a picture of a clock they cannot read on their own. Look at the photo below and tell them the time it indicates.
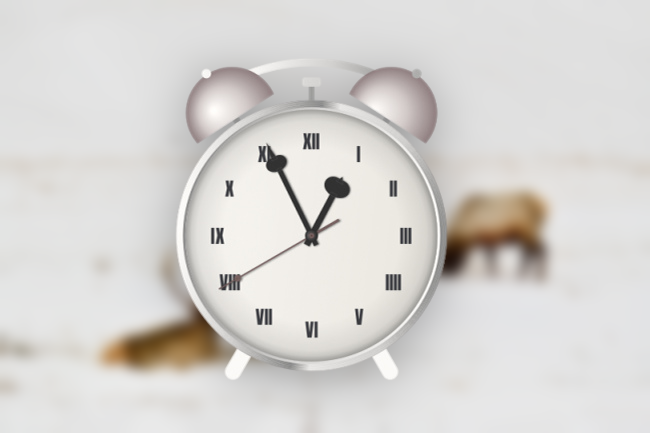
12:55:40
